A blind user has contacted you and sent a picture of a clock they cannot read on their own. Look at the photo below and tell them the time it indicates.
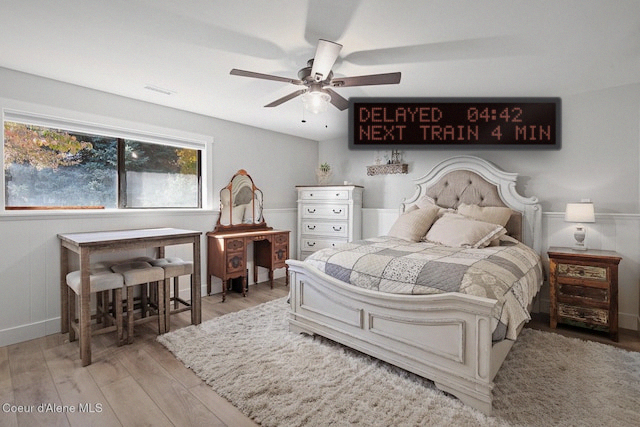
4:42
